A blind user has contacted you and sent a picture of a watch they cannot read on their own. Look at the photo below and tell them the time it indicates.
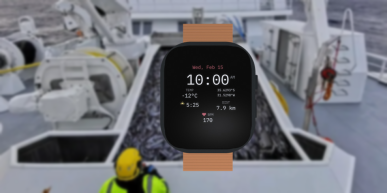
10:00
